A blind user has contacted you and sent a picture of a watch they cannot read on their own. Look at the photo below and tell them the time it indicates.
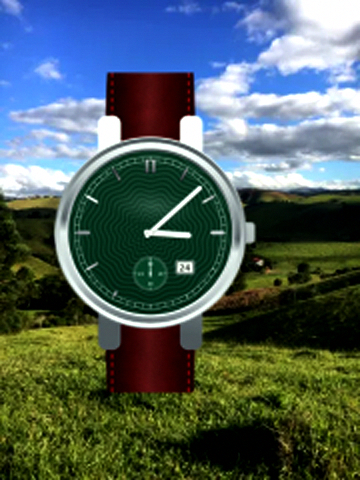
3:08
